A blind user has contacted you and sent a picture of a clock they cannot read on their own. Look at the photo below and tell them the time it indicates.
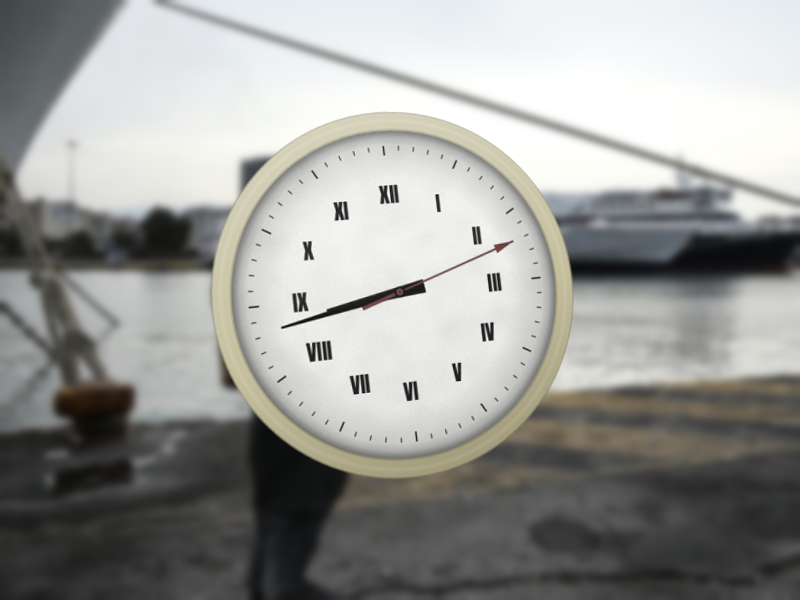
8:43:12
